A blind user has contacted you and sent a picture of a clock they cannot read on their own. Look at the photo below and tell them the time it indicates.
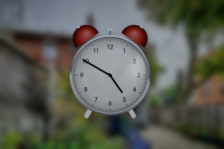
4:50
